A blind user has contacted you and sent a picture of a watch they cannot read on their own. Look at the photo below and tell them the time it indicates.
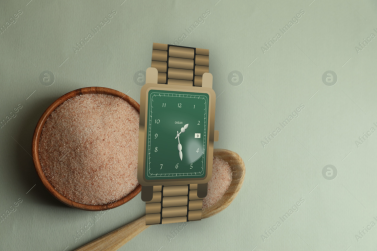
1:28
